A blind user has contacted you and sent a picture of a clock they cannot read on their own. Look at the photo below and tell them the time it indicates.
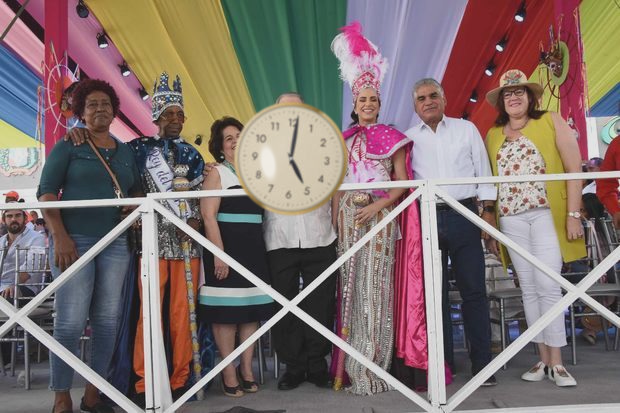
5:01
